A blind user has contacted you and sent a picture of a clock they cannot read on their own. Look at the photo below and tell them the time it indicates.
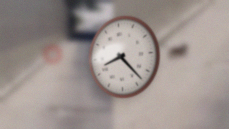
8:23
